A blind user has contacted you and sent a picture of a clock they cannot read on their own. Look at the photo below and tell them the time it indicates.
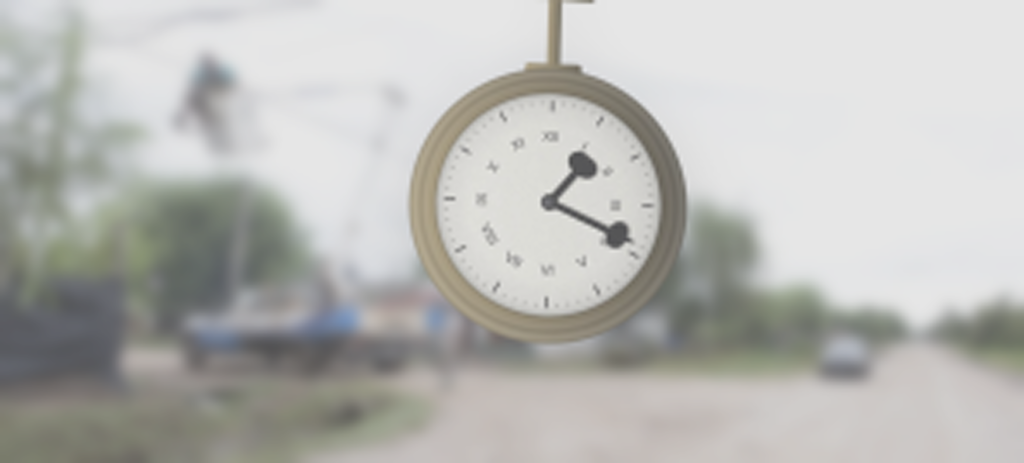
1:19
